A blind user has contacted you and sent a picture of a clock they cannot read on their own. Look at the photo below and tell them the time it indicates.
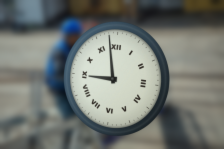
8:58
